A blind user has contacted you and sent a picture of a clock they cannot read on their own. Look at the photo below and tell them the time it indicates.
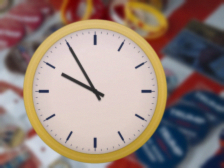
9:55
